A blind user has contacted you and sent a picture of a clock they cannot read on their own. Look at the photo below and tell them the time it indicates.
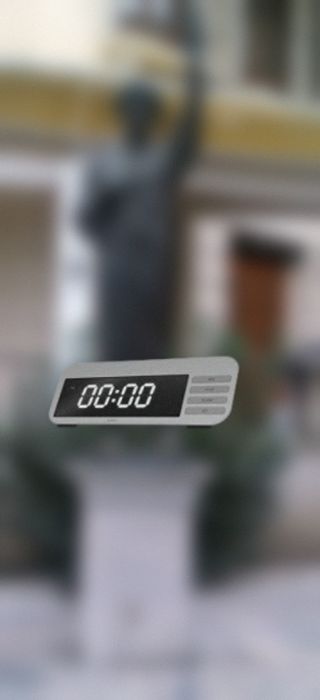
0:00
